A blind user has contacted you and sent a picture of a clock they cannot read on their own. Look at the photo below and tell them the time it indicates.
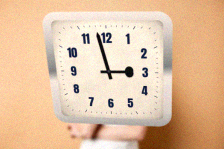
2:58
